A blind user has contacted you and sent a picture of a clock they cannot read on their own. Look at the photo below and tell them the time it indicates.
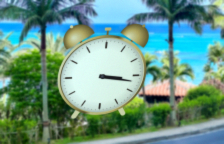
3:17
